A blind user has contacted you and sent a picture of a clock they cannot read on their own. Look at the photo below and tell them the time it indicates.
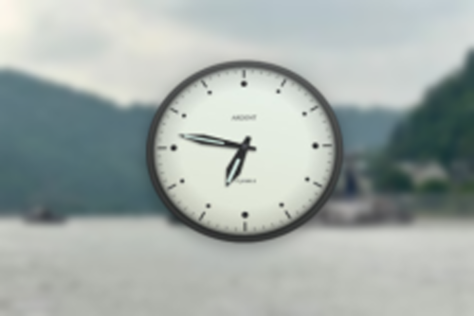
6:47
